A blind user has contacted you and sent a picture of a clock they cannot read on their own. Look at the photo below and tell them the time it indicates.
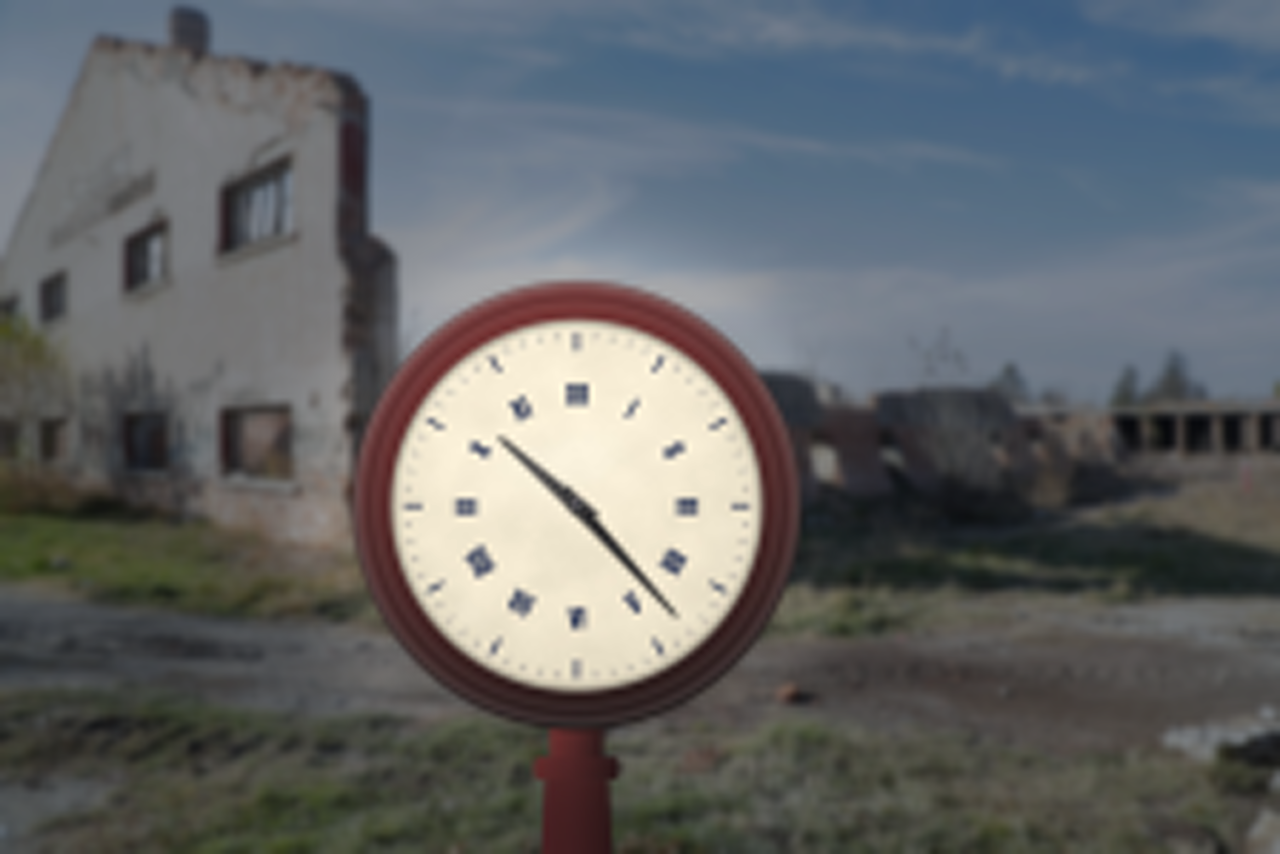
10:23
